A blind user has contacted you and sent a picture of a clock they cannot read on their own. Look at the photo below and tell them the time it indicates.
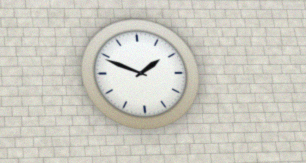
1:49
